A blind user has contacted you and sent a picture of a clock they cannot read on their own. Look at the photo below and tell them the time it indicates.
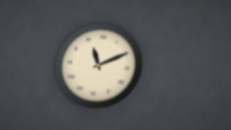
11:10
